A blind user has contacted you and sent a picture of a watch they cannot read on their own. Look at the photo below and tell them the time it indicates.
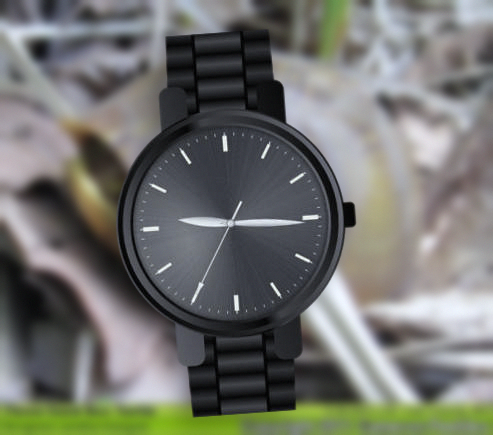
9:15:35
